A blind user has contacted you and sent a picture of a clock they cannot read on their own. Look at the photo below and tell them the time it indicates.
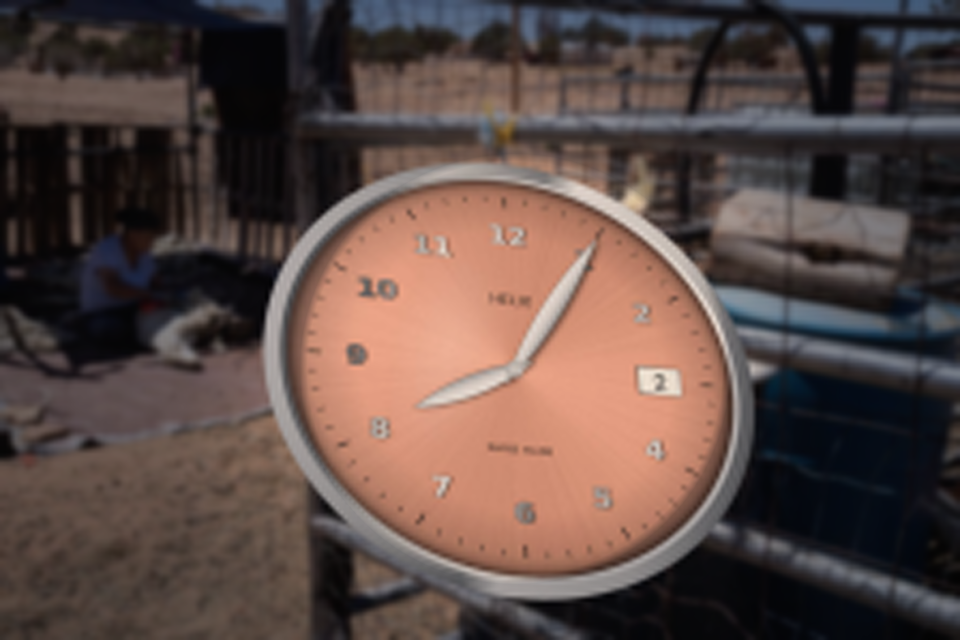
8:05
